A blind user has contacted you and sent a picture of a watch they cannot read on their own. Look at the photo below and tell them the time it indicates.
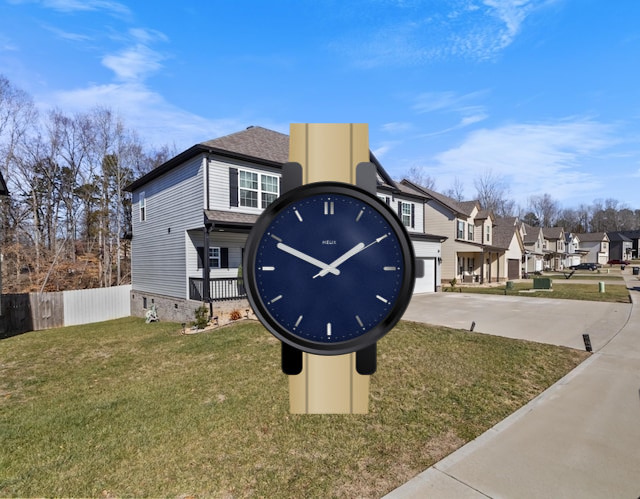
1:49:10
